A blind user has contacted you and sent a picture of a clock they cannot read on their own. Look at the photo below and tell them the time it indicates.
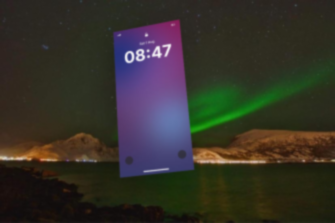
8:47
